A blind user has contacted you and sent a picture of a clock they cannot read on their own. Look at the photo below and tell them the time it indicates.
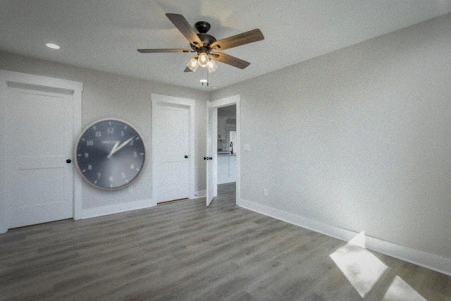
1:09
